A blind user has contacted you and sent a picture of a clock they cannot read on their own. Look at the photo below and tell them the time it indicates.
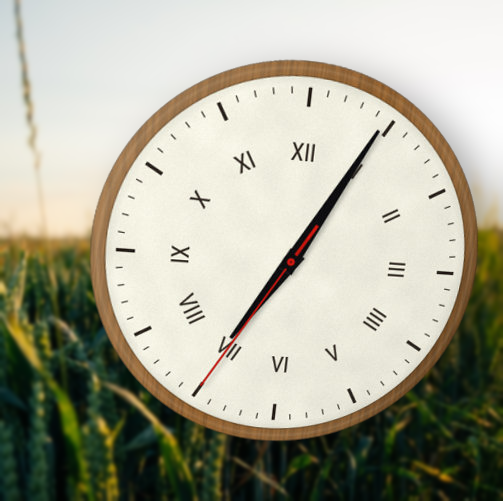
7:04:35
